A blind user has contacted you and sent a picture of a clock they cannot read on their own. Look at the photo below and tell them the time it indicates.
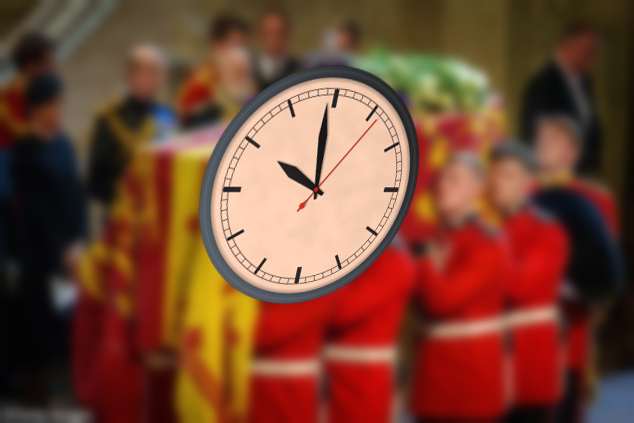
9:59:06
